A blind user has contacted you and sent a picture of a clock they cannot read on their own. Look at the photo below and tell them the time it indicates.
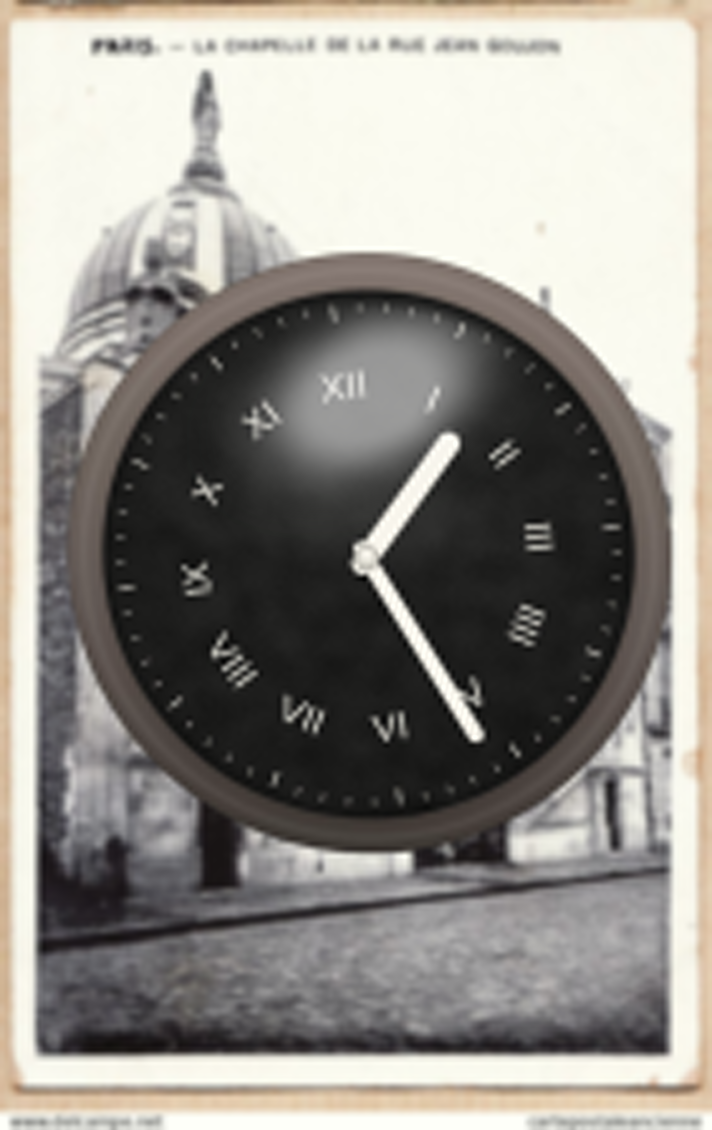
1:26
